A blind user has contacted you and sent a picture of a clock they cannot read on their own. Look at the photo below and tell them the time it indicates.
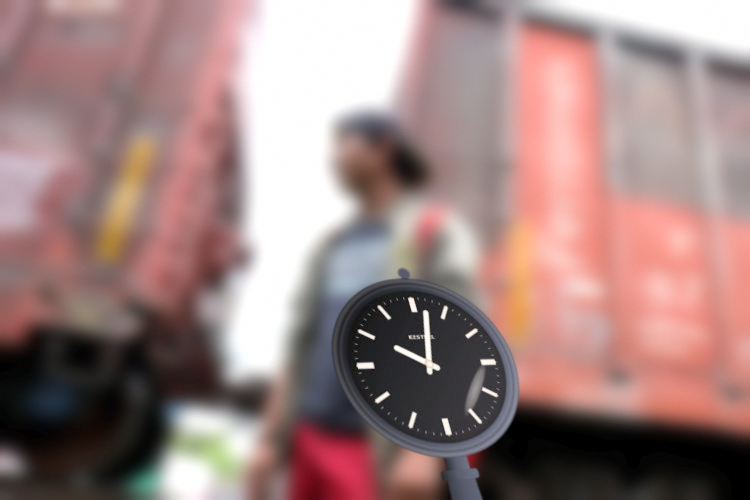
10:02
